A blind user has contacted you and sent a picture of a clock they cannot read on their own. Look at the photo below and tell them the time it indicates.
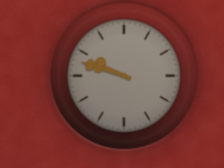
9:48
